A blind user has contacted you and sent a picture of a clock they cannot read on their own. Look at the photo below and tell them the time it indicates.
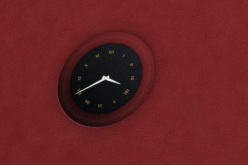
3:40
